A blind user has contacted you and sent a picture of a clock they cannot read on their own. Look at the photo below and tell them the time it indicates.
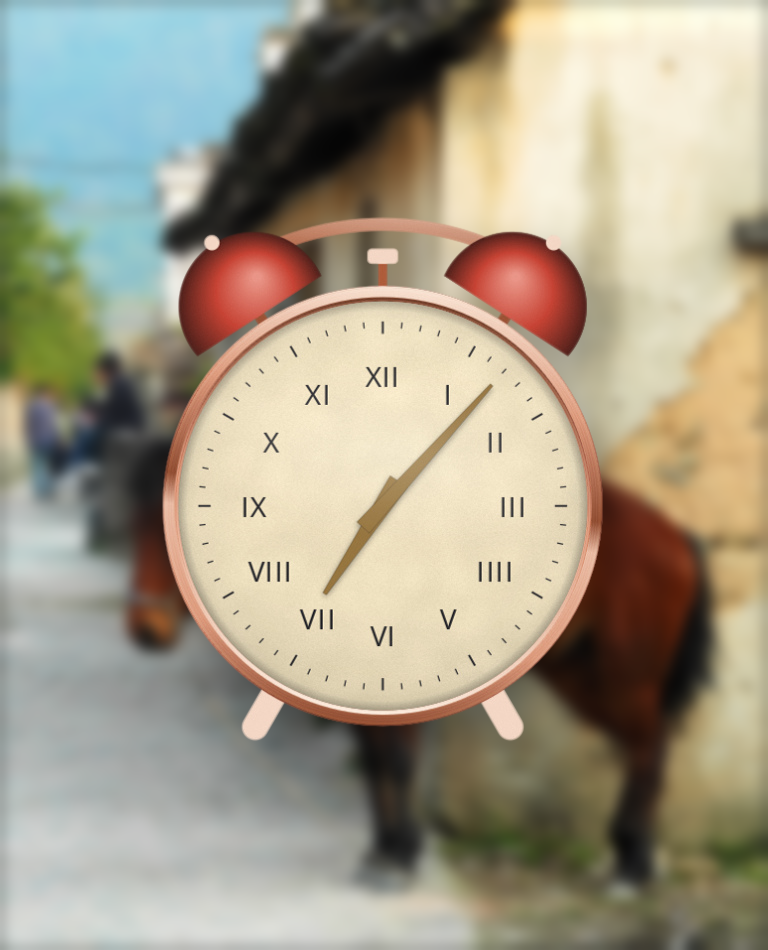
7:07
